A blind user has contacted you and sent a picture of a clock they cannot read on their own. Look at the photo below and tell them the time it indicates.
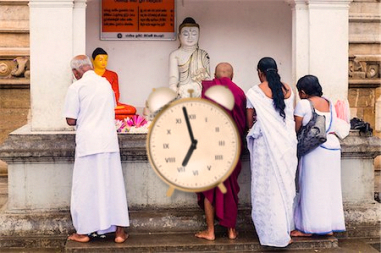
6:58
